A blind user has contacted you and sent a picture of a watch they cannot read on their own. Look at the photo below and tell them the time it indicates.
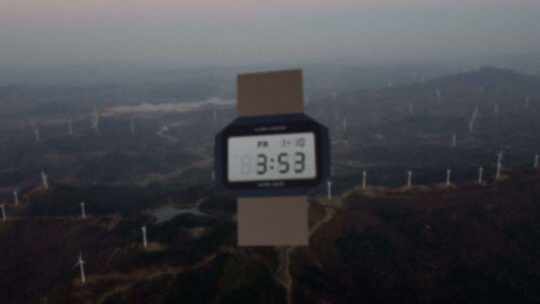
3:53
